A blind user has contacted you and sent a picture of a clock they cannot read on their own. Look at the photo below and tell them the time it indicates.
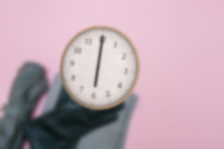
6:00
